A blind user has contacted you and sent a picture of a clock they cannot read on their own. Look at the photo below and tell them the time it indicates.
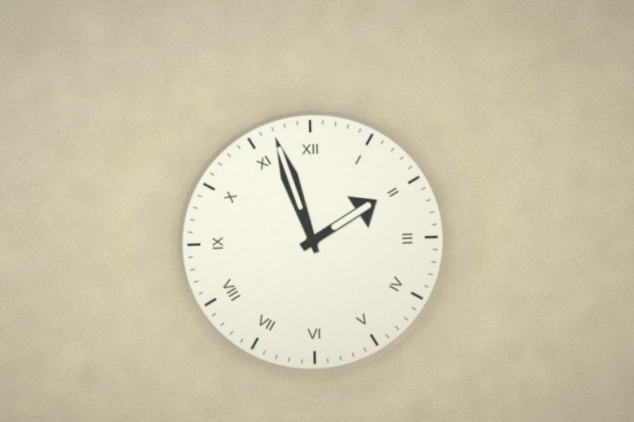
1:57
